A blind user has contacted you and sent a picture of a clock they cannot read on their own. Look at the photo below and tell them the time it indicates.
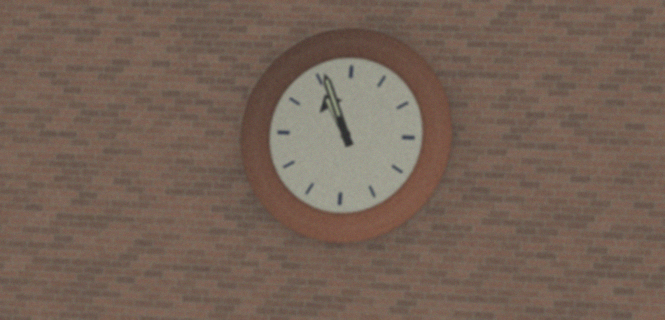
10:56
